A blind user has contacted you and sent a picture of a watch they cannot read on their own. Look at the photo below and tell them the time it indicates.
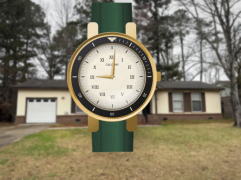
9:01
